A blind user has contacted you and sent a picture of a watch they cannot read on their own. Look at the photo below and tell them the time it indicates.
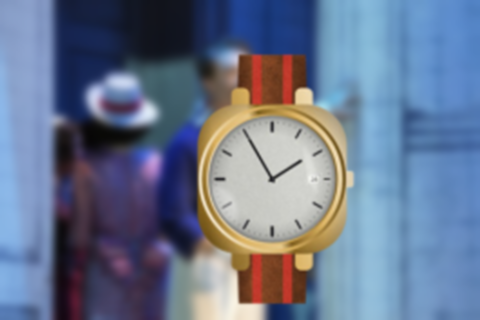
1:55
